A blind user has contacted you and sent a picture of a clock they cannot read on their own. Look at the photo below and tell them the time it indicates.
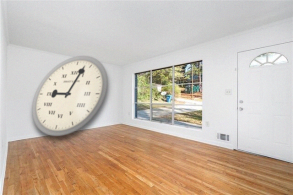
9:03
